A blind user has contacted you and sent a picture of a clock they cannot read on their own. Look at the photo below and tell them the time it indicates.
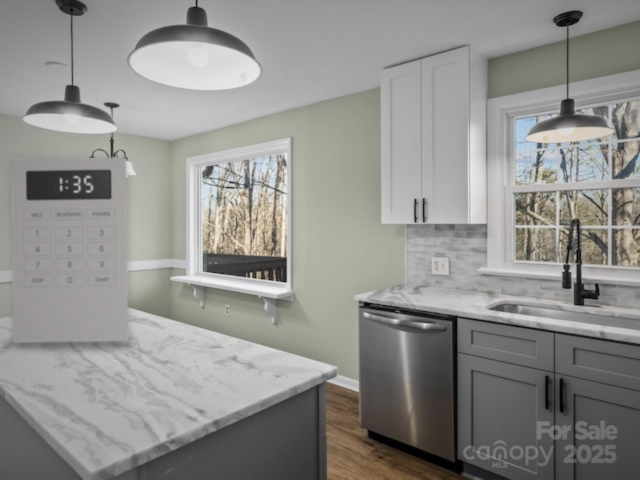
1:35
